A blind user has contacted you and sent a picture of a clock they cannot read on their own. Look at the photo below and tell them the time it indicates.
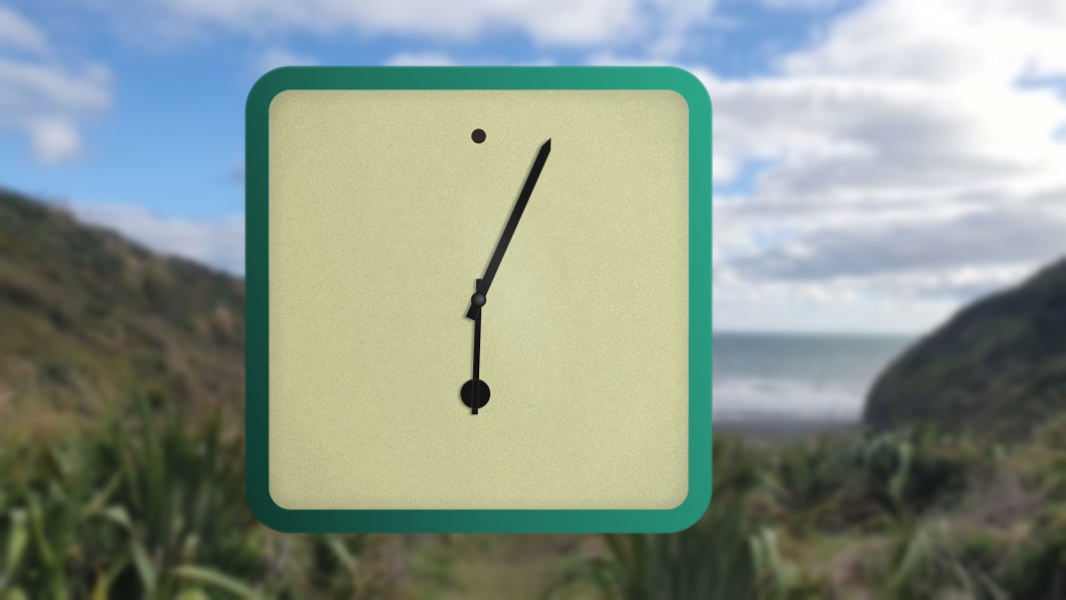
6:04
